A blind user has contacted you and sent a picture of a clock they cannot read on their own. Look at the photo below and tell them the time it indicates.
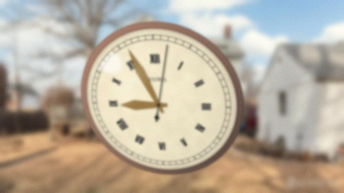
8:56:02
